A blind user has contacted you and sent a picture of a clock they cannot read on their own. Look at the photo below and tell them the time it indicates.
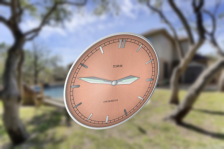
2:47
